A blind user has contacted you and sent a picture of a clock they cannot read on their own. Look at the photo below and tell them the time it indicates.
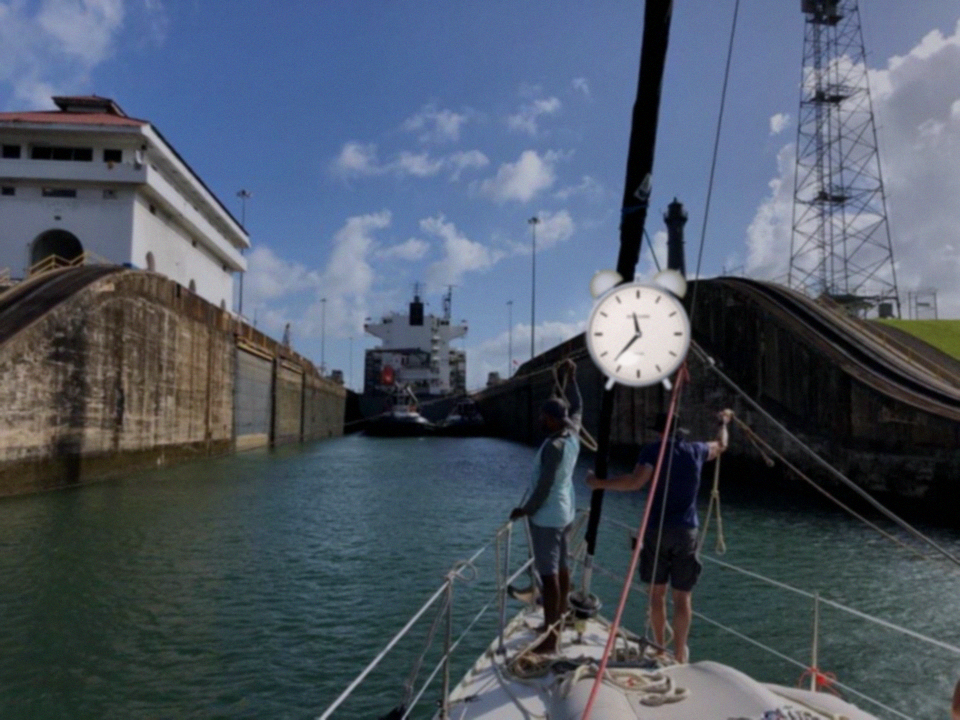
11:37
